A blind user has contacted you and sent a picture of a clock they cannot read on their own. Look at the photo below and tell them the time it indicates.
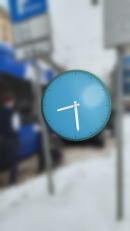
8:29
